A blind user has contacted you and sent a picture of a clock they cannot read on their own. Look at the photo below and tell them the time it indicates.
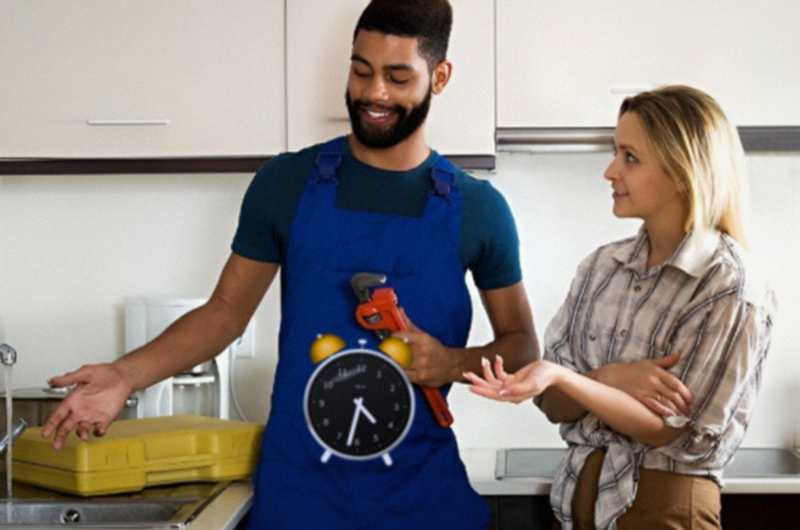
4:32
